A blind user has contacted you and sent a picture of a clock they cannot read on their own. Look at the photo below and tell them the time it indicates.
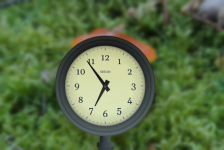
6:54
